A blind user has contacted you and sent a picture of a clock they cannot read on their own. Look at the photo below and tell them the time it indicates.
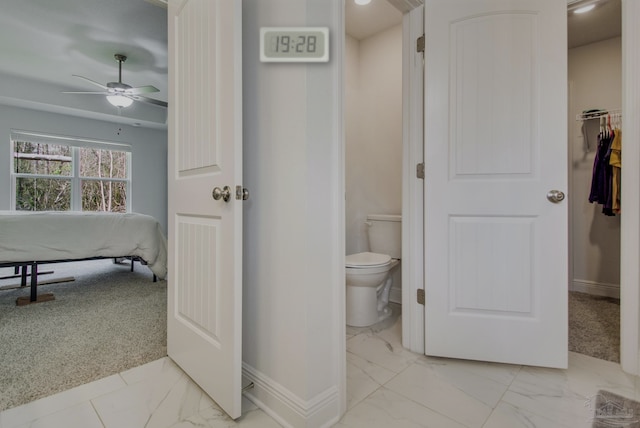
19:28
